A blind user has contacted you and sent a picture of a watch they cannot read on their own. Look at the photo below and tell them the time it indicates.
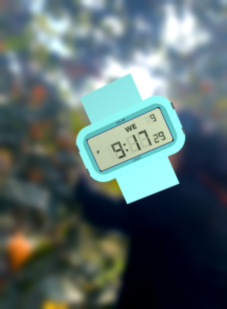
9:17
